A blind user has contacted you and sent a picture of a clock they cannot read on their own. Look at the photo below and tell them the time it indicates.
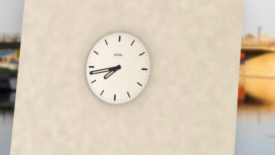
7:43
